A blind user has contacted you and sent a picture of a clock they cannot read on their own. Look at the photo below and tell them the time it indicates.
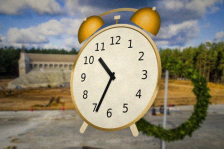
10:34
